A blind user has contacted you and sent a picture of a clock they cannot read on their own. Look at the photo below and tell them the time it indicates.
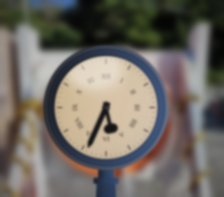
5:34
